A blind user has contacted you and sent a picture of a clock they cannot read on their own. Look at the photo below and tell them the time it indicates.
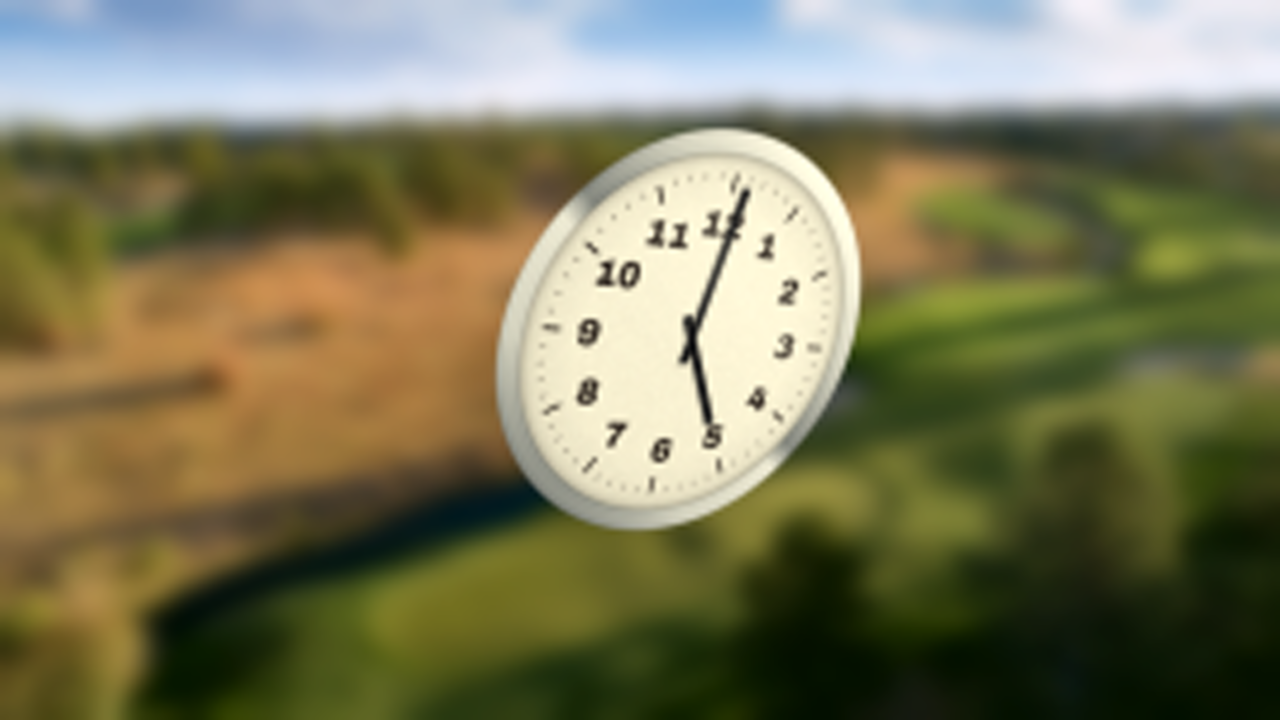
5:01
